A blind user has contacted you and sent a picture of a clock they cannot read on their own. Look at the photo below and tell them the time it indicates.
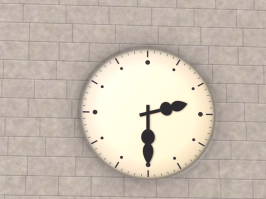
2:30
